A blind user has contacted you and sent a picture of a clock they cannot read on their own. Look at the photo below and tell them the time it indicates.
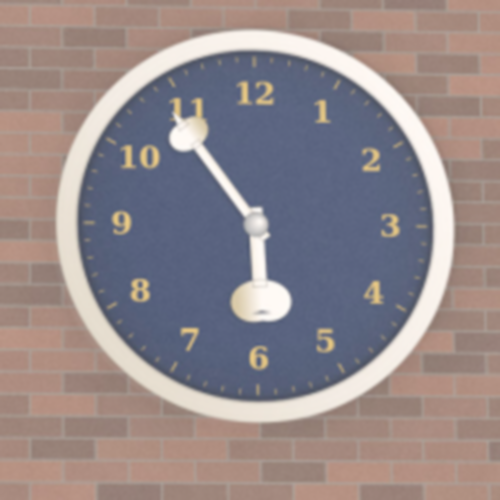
5:54
